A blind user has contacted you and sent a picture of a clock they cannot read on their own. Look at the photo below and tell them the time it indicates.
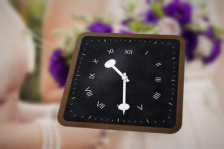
10:29
